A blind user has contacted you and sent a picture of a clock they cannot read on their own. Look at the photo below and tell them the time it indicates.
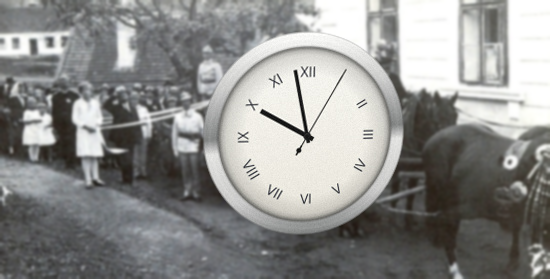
9:58:05
